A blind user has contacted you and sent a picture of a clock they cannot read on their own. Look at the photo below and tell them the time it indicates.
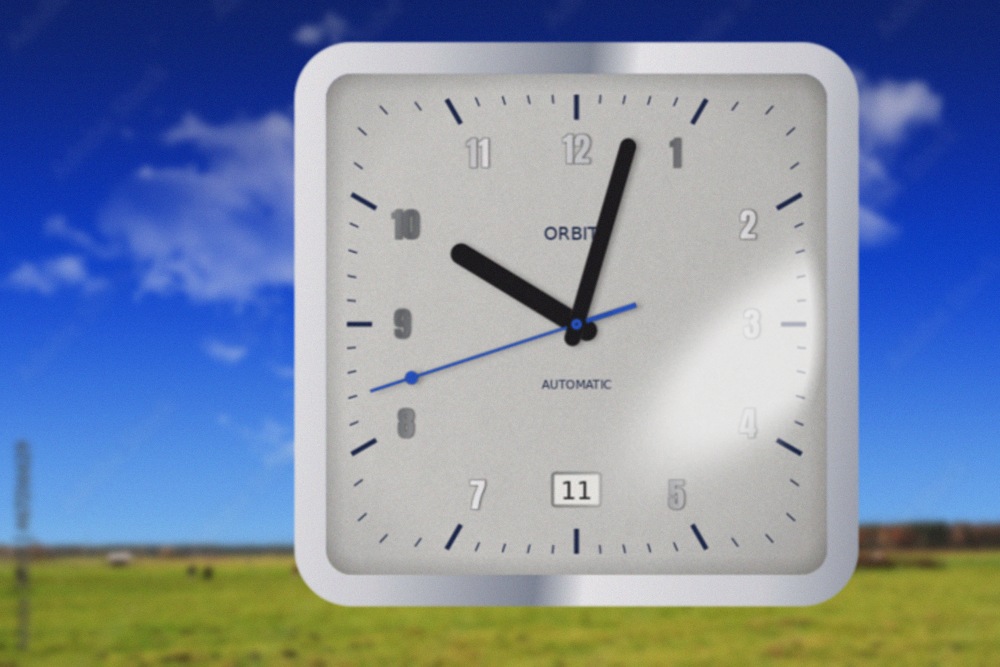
10:02:42
